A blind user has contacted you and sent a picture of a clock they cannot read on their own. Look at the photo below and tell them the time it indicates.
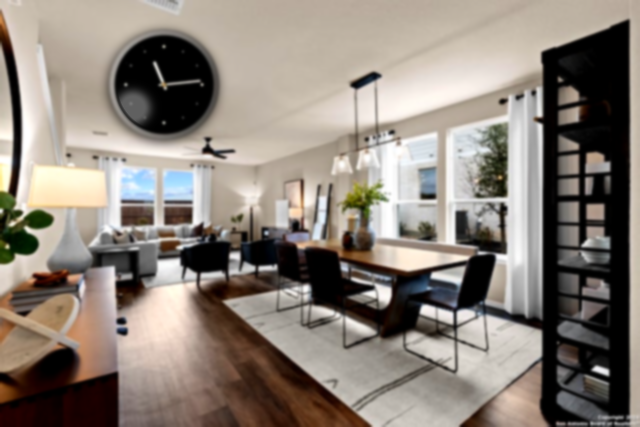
11:14
